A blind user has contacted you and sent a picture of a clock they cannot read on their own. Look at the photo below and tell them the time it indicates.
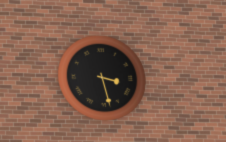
3:28
